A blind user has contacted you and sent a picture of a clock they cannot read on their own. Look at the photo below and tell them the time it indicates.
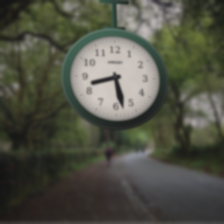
8:28
